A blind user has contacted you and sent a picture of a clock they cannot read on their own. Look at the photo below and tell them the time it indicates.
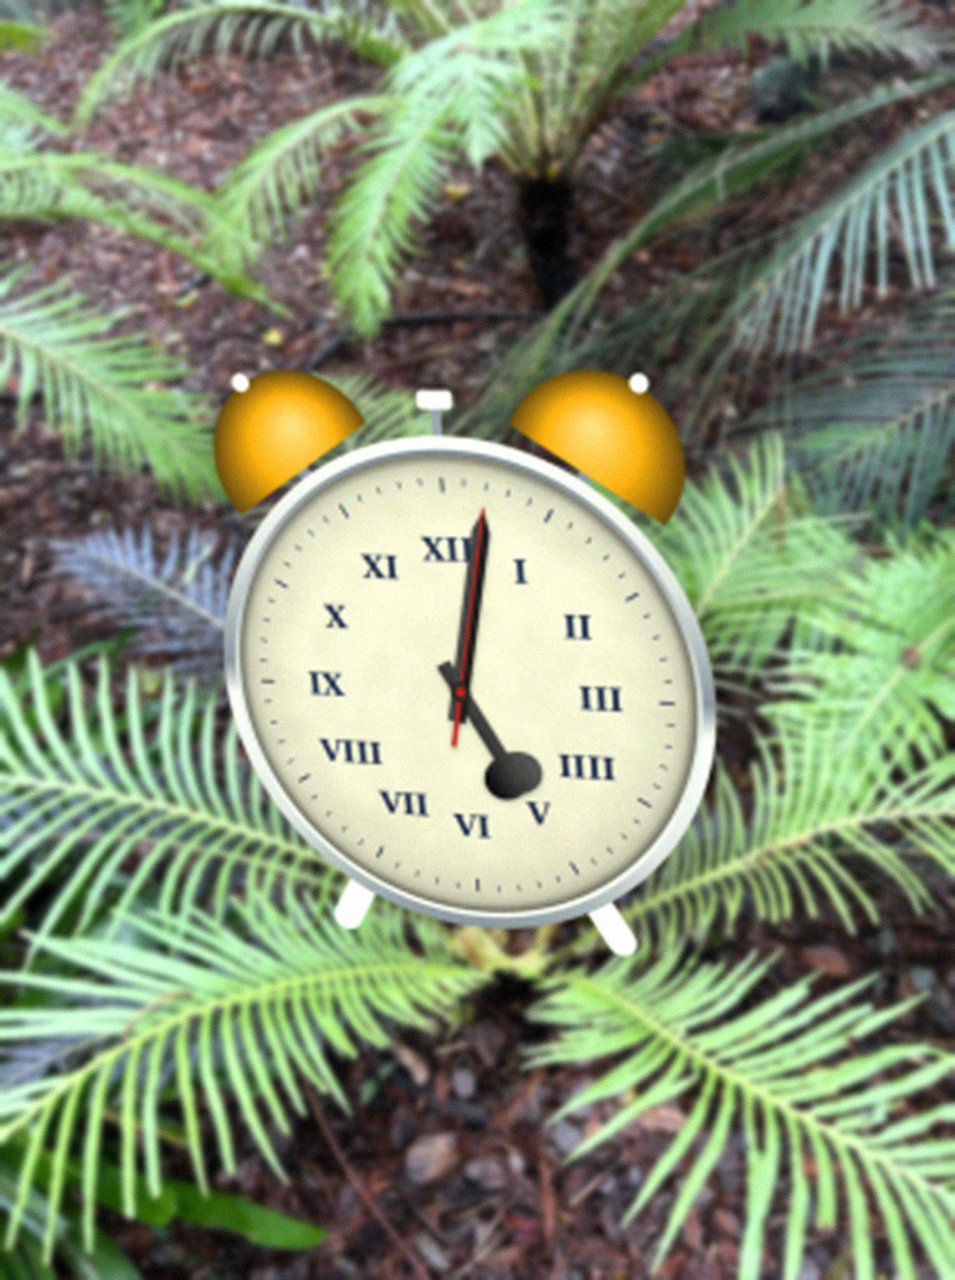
5:02:02
